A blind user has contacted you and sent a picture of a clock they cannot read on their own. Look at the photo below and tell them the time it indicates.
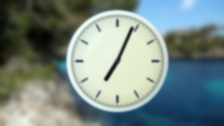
7:04
